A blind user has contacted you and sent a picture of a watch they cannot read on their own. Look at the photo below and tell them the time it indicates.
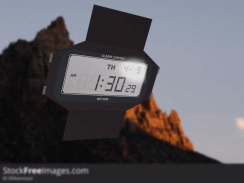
1:30:29
